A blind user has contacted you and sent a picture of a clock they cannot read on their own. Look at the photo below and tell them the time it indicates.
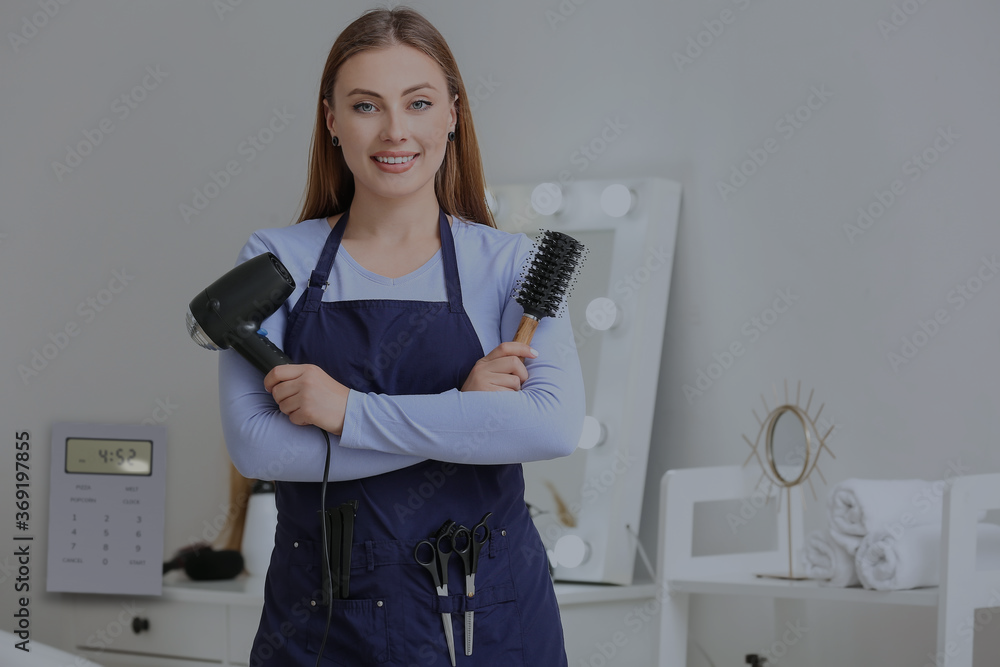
4:52
